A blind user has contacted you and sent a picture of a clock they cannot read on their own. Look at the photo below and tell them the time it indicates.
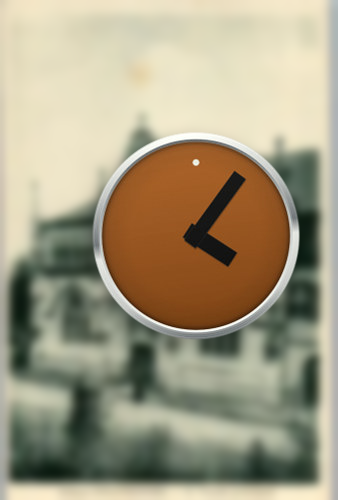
4:06
